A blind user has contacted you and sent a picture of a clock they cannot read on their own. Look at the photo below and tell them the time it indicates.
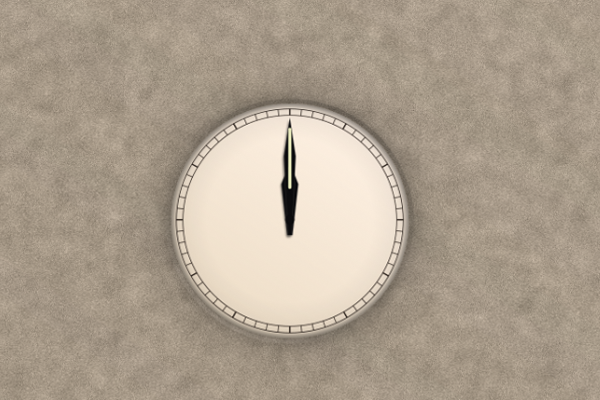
12:00
